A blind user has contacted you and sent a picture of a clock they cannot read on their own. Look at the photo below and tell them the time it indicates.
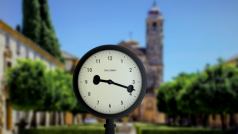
9:18
